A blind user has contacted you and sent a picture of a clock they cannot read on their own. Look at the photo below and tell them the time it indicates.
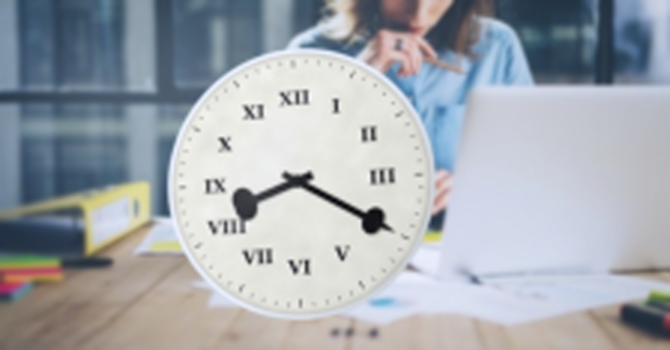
8:20
